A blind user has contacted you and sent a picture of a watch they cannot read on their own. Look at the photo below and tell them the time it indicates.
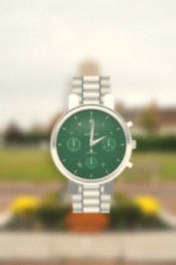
2:01
